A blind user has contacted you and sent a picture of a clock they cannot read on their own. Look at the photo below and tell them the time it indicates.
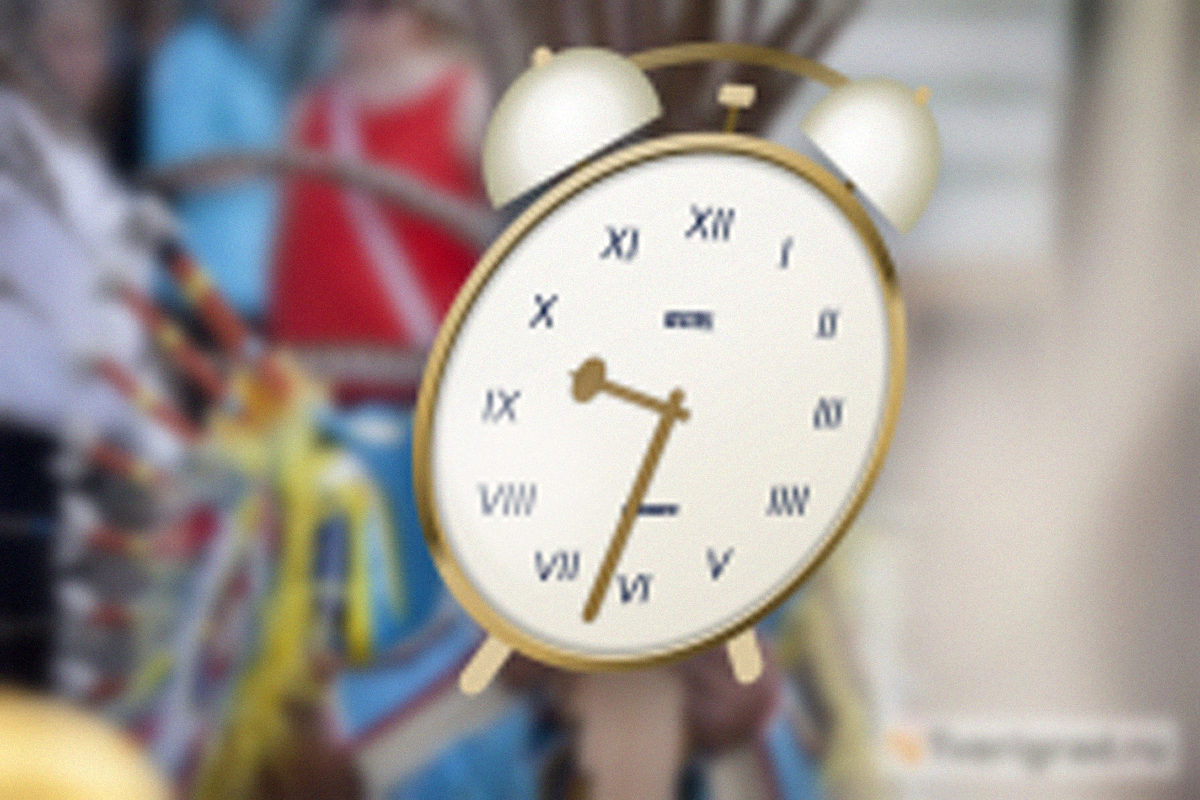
9:32
